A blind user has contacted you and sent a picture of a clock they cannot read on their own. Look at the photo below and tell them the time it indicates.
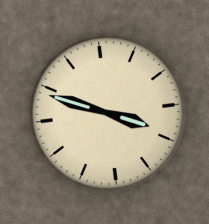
3:49
